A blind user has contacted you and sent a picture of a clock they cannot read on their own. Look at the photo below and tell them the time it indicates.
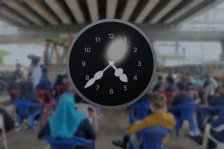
4:38
